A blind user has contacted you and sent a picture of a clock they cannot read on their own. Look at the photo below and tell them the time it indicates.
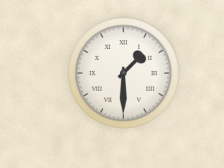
1:30
